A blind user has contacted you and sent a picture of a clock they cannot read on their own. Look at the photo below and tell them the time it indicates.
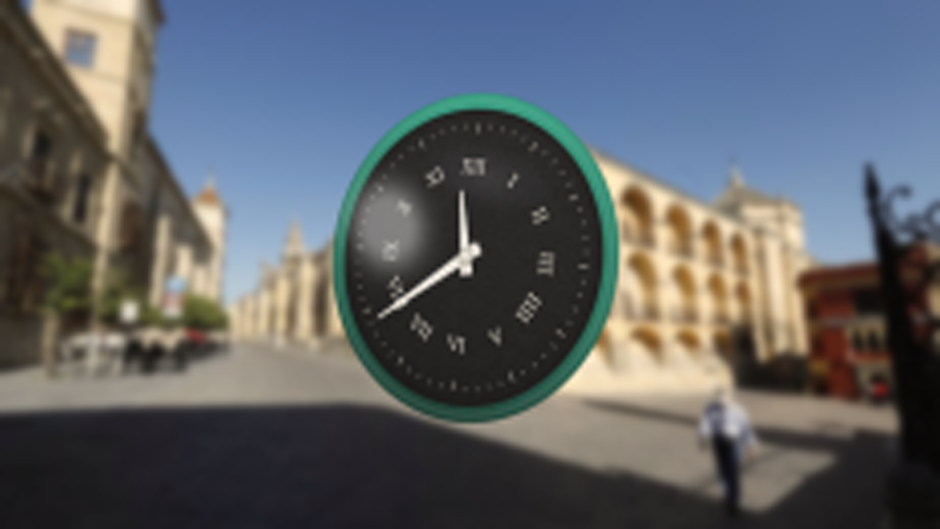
11:39
